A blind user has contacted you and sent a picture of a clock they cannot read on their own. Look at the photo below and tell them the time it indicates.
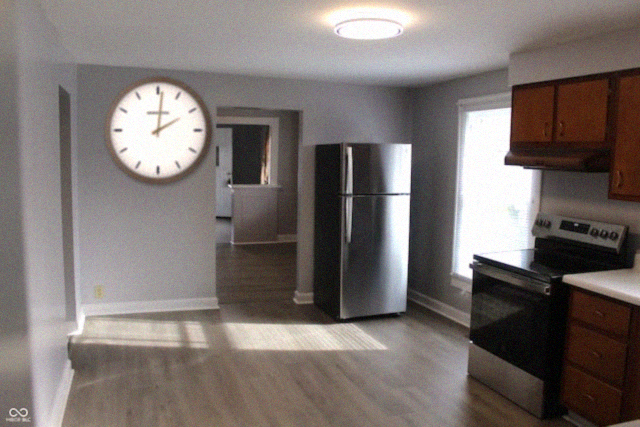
2:01
